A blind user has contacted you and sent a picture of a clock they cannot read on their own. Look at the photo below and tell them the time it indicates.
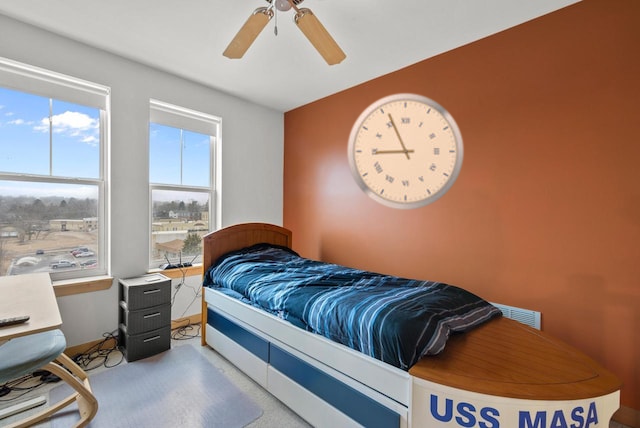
8:56
